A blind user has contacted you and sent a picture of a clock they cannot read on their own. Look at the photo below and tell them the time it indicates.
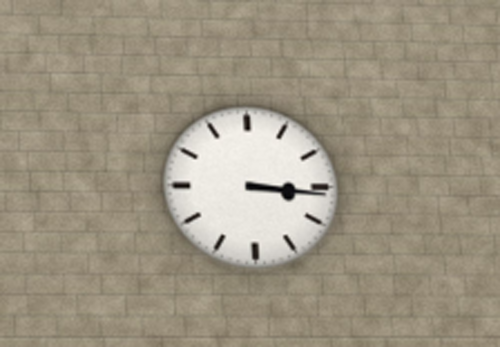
3:16
